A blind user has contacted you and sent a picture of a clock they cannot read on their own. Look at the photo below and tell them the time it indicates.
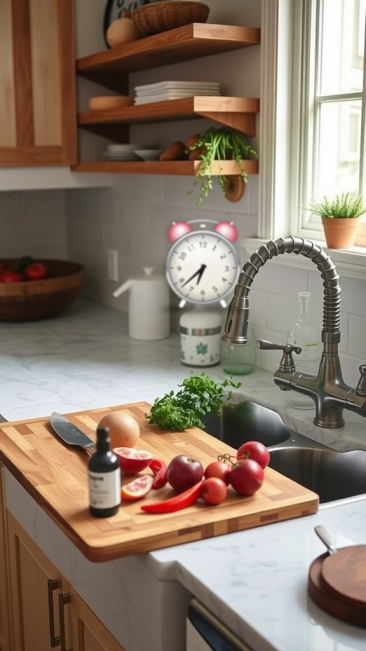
6:38
